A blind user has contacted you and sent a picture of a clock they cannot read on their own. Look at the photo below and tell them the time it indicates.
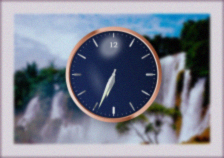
6:34
